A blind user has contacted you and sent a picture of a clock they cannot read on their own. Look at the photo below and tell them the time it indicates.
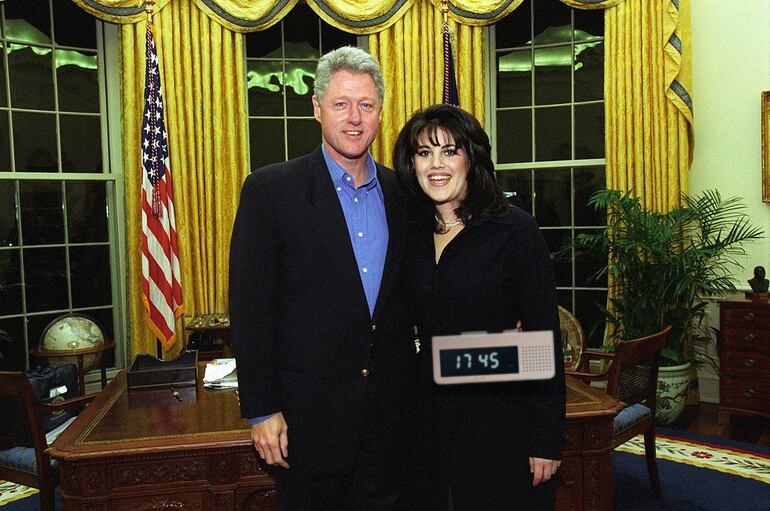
17:45
